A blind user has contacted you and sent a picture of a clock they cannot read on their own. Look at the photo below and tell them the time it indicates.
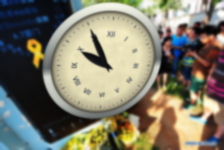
9:55
